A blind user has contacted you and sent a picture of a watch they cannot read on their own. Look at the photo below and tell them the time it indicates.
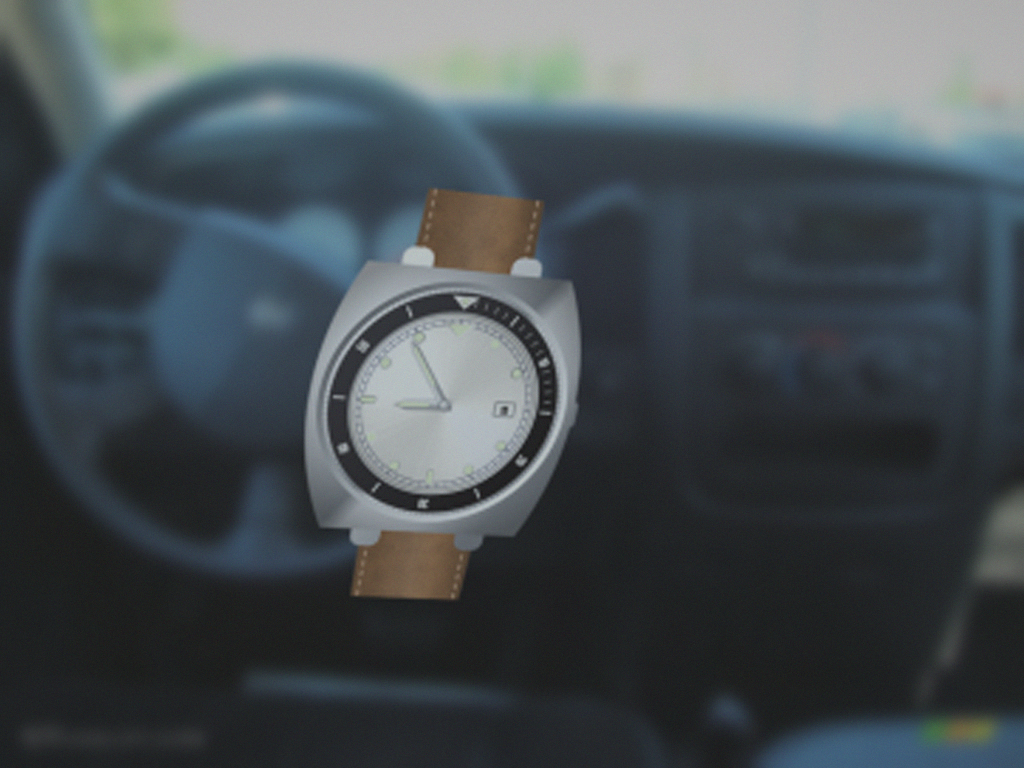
8:54
